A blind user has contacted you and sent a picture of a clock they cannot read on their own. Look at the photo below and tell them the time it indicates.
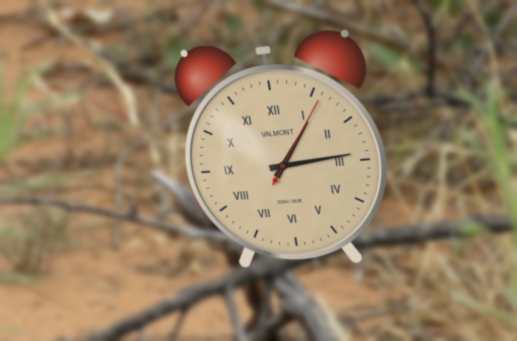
1:14:06
